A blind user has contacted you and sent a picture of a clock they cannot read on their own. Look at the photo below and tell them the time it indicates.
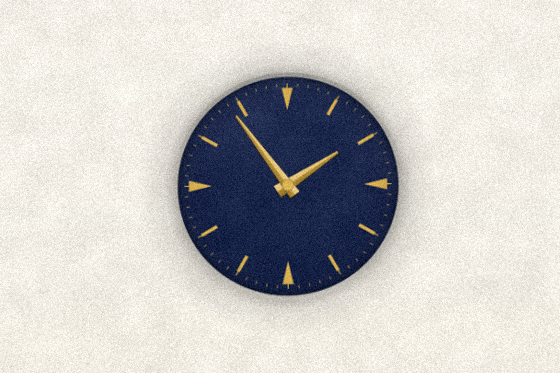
1:54
